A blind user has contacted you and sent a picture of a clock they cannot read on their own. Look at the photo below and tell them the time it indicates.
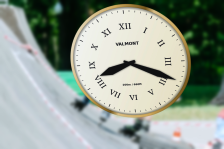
8:19
